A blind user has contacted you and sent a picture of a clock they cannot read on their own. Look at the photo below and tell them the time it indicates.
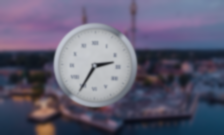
2:35
